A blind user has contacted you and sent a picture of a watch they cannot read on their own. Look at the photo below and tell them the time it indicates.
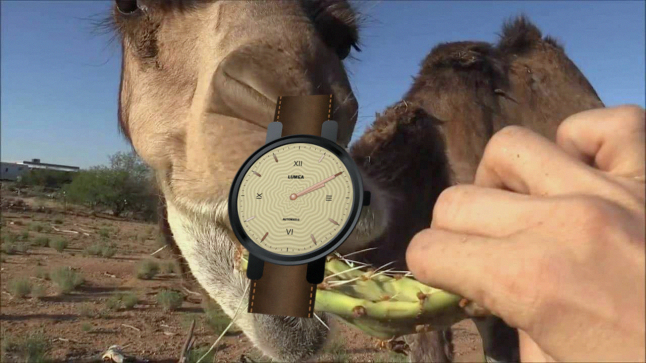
2:10
